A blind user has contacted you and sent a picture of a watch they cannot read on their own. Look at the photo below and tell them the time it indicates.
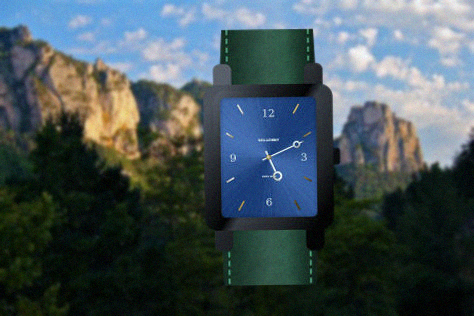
5:11
